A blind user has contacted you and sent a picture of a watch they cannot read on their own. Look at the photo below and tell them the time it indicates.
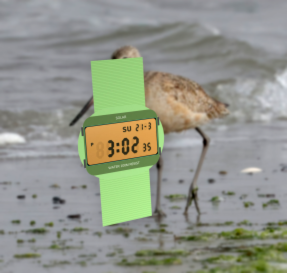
3:02
